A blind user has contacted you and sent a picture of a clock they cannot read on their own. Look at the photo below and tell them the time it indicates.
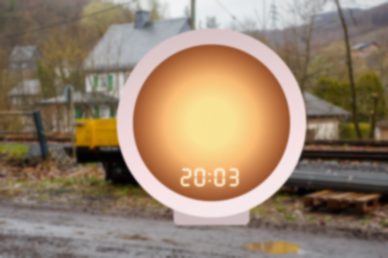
20:03
